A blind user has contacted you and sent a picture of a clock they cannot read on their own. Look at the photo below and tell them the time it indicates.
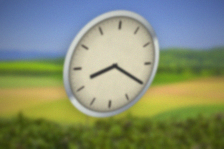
8:20
